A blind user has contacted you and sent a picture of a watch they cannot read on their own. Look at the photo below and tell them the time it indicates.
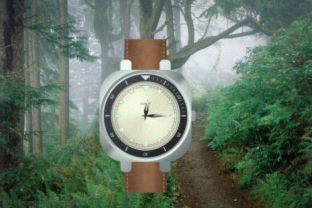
12:15
